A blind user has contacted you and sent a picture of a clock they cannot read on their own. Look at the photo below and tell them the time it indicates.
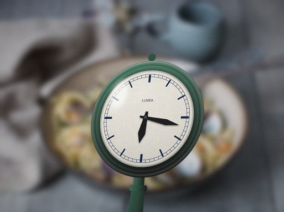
6:17
